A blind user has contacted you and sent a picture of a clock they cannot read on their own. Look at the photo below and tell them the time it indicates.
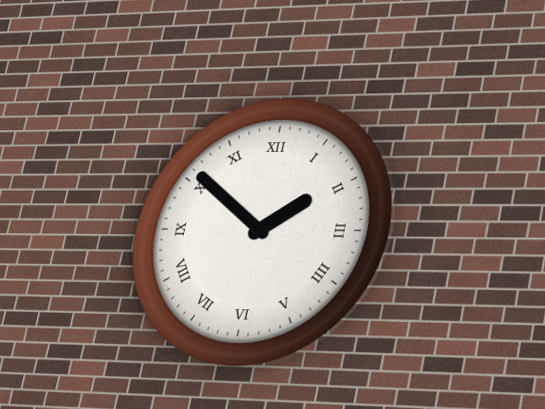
1:51
